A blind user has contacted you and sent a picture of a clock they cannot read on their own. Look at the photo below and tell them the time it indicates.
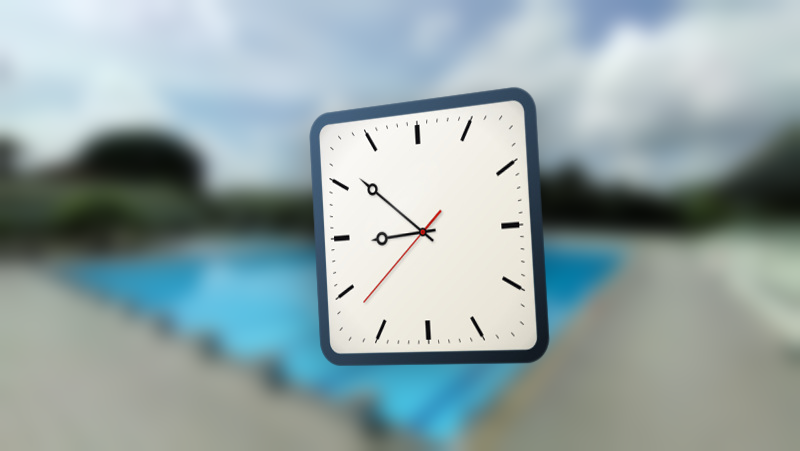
8:51:38
